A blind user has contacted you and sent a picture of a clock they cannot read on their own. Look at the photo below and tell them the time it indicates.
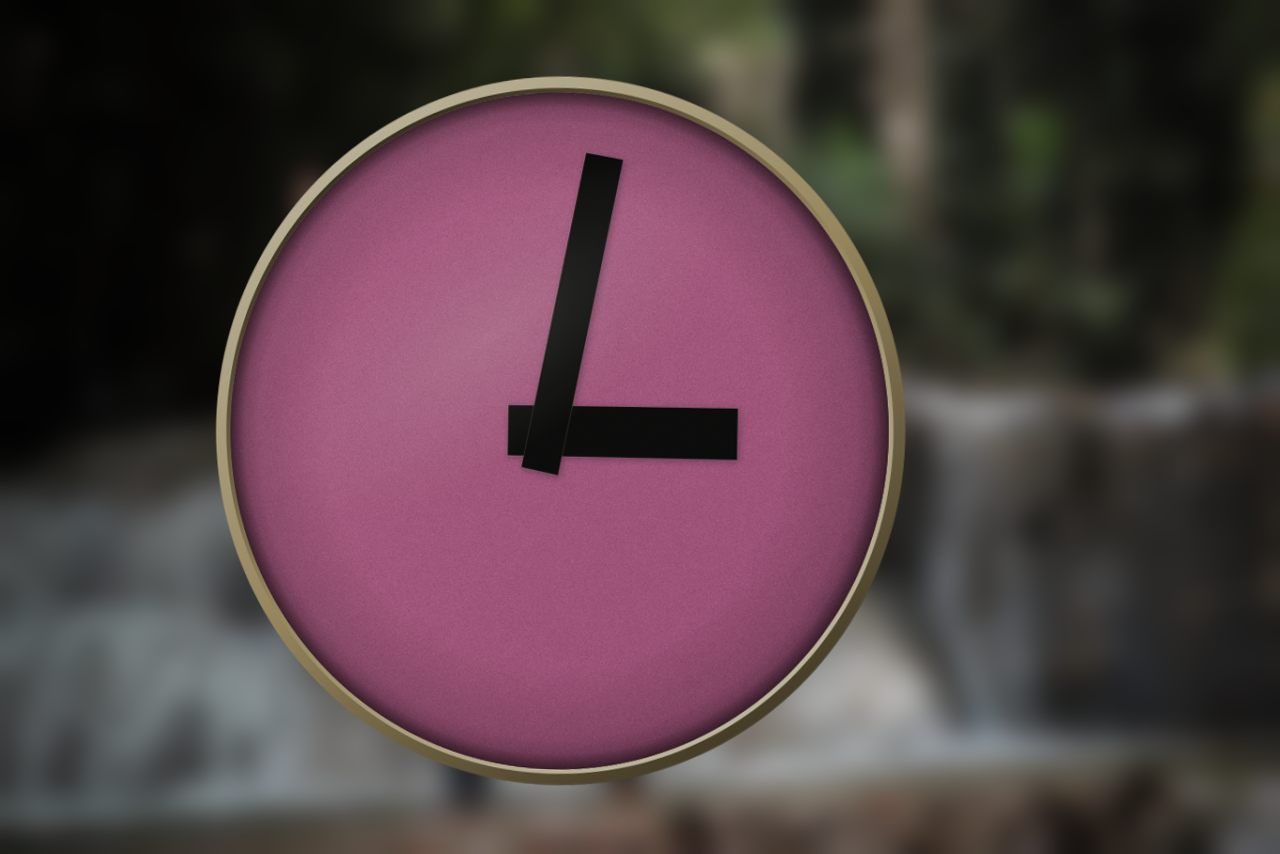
3:02
